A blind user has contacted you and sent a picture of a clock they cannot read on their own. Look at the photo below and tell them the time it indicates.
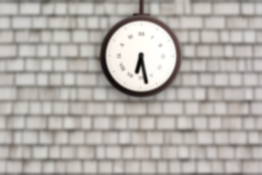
6:28
